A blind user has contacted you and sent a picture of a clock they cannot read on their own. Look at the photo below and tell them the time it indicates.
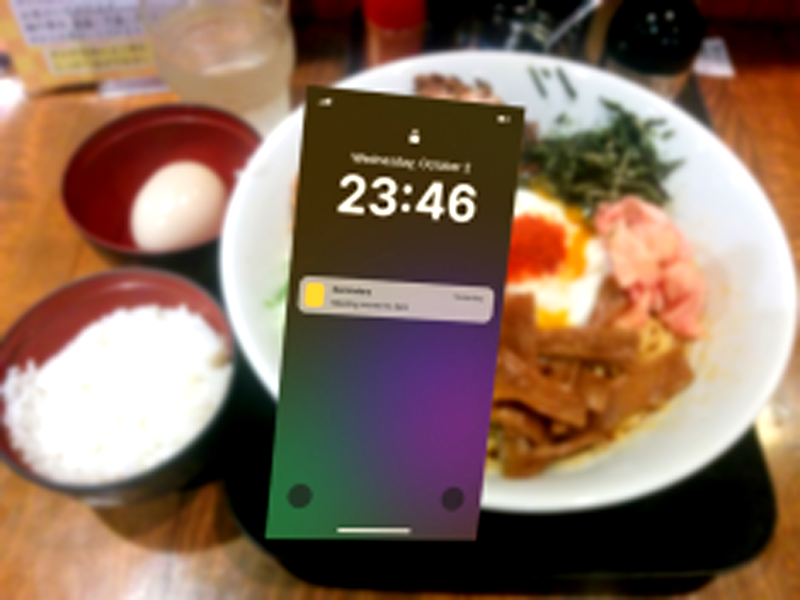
23:46
